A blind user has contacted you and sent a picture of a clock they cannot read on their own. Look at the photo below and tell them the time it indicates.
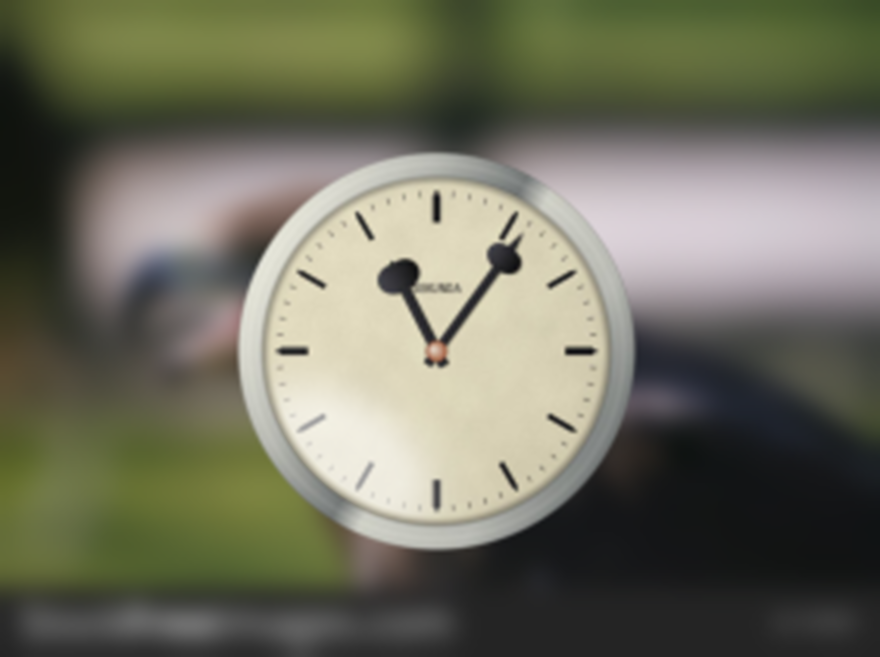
11:06
